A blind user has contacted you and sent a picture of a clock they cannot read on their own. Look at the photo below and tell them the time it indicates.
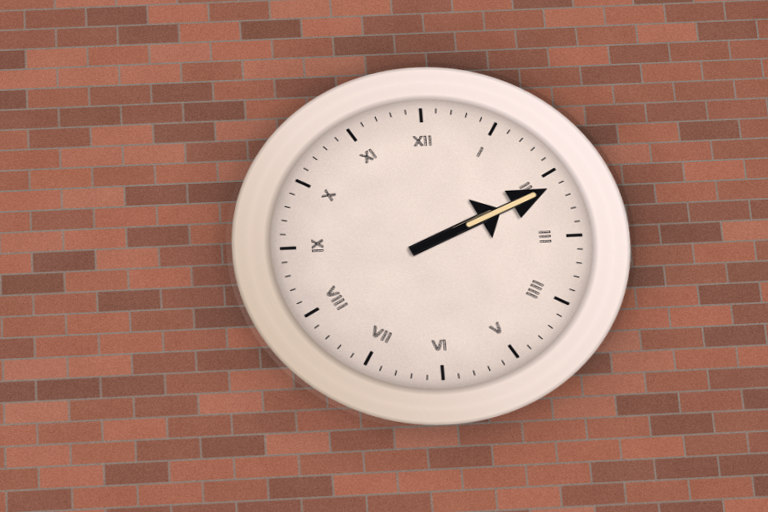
2:11
